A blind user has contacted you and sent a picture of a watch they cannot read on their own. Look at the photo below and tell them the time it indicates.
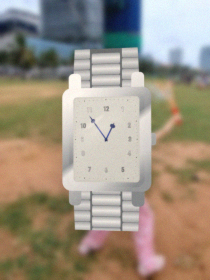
12:54
